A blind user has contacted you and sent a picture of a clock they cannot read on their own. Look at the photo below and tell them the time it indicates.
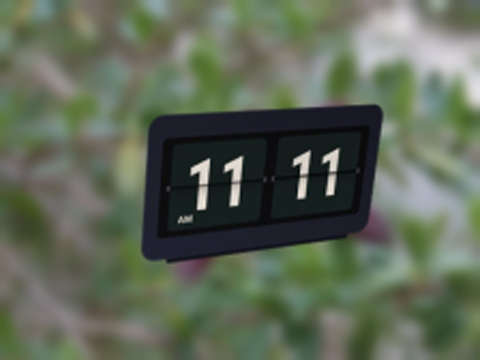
11:11
